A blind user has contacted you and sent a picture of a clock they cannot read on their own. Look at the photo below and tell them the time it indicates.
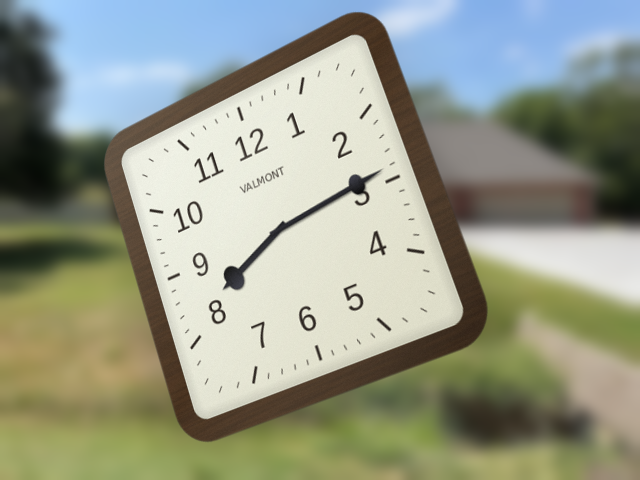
8:14
